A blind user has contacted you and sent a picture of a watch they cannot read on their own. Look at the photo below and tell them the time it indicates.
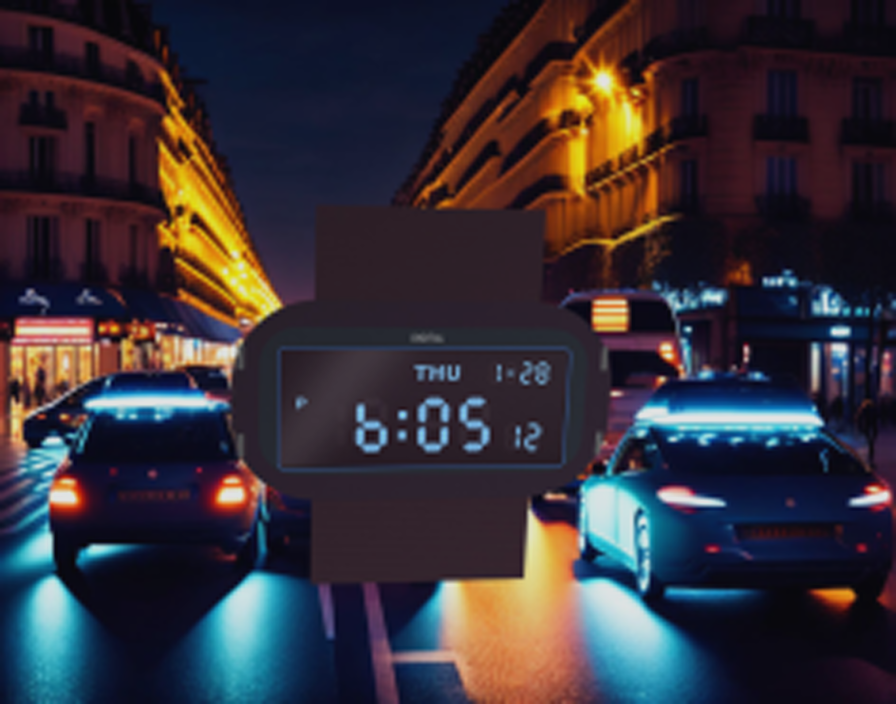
6:05:12
